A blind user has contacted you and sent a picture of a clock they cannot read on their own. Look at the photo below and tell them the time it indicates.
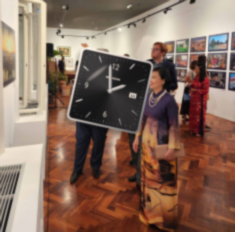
1:58
